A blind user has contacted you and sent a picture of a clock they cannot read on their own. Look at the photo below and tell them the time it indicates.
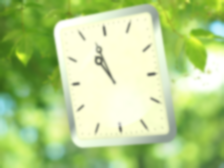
10:57
